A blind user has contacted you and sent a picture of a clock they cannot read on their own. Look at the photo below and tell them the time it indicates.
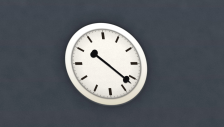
10:22
